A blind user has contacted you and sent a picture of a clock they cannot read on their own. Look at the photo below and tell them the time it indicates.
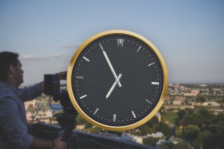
6:55
